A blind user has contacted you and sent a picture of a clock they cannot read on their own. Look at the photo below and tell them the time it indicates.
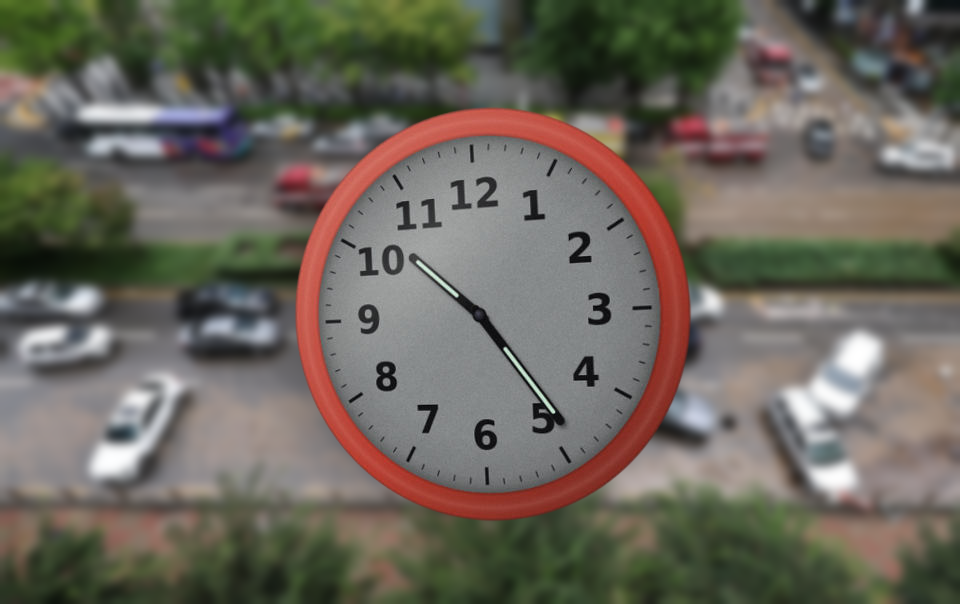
10:24
